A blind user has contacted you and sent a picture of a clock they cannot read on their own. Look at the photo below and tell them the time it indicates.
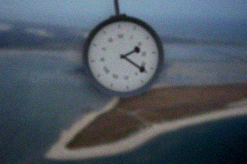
2:22
